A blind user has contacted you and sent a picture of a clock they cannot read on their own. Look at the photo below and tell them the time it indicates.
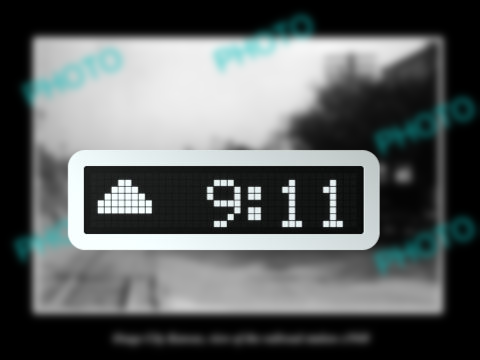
9:11
